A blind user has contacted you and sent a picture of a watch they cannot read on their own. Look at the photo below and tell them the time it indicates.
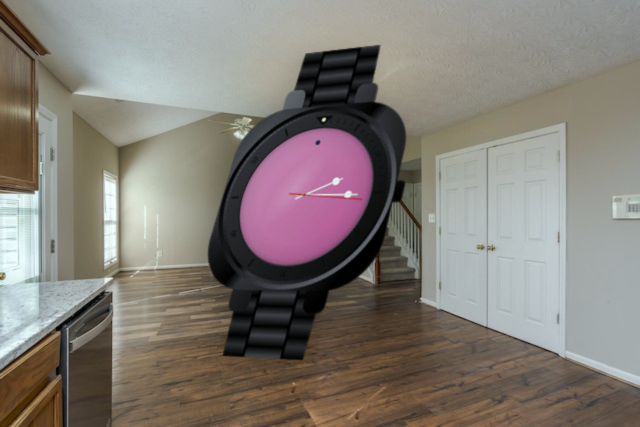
2:15:16
